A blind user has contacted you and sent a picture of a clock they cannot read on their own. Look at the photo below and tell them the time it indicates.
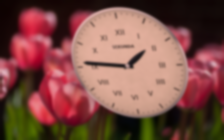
1:46
